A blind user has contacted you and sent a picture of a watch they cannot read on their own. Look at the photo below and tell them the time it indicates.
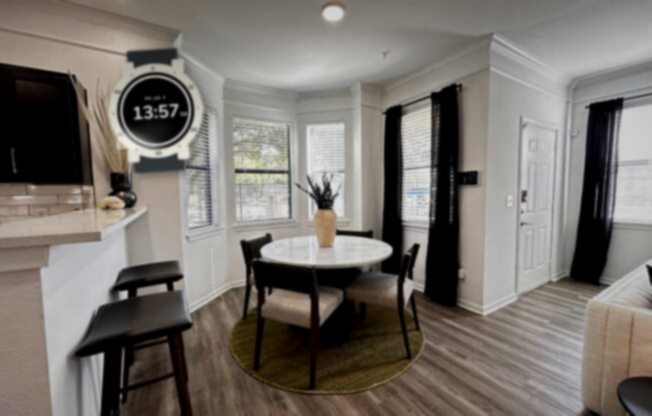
13:57
